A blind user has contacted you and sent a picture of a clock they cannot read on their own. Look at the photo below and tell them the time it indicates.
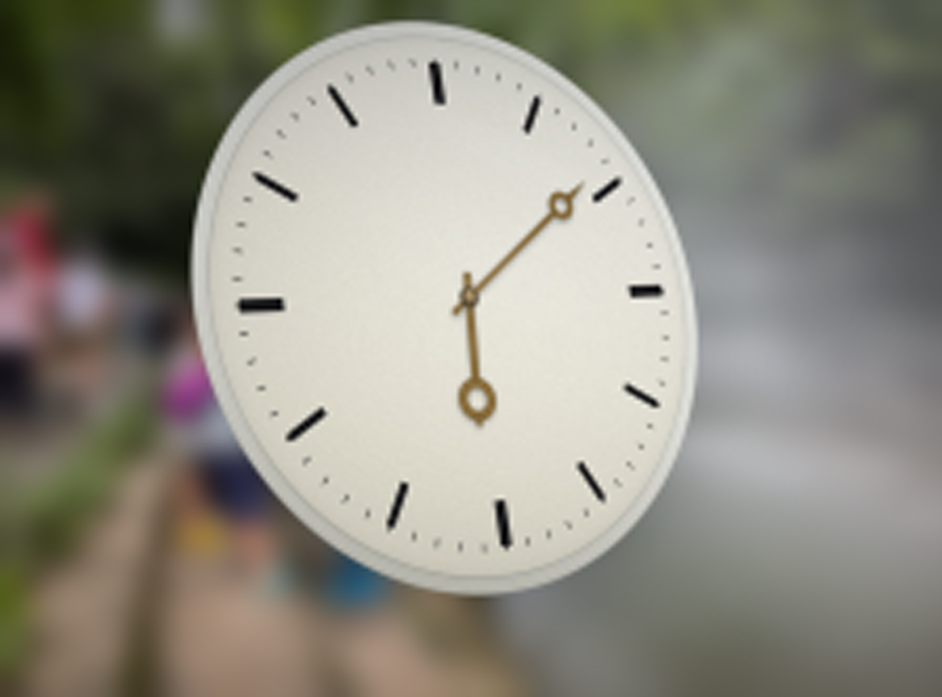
6:09
